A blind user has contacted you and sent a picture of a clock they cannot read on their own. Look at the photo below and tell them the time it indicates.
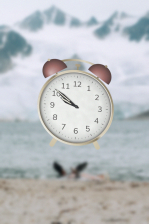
9:51
